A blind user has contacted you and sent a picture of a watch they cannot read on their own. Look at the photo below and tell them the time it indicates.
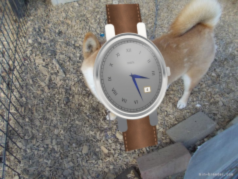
3:27
